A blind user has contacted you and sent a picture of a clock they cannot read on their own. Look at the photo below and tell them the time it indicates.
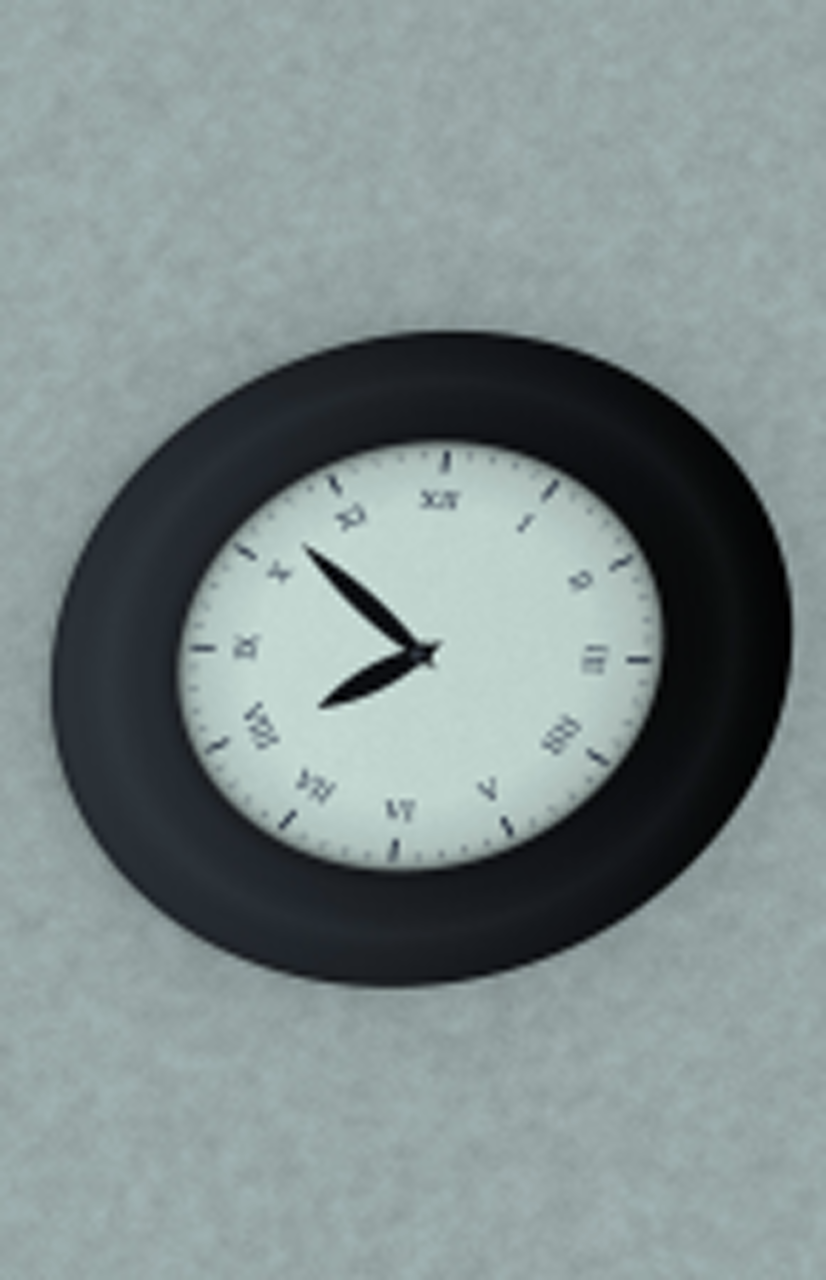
7:52
